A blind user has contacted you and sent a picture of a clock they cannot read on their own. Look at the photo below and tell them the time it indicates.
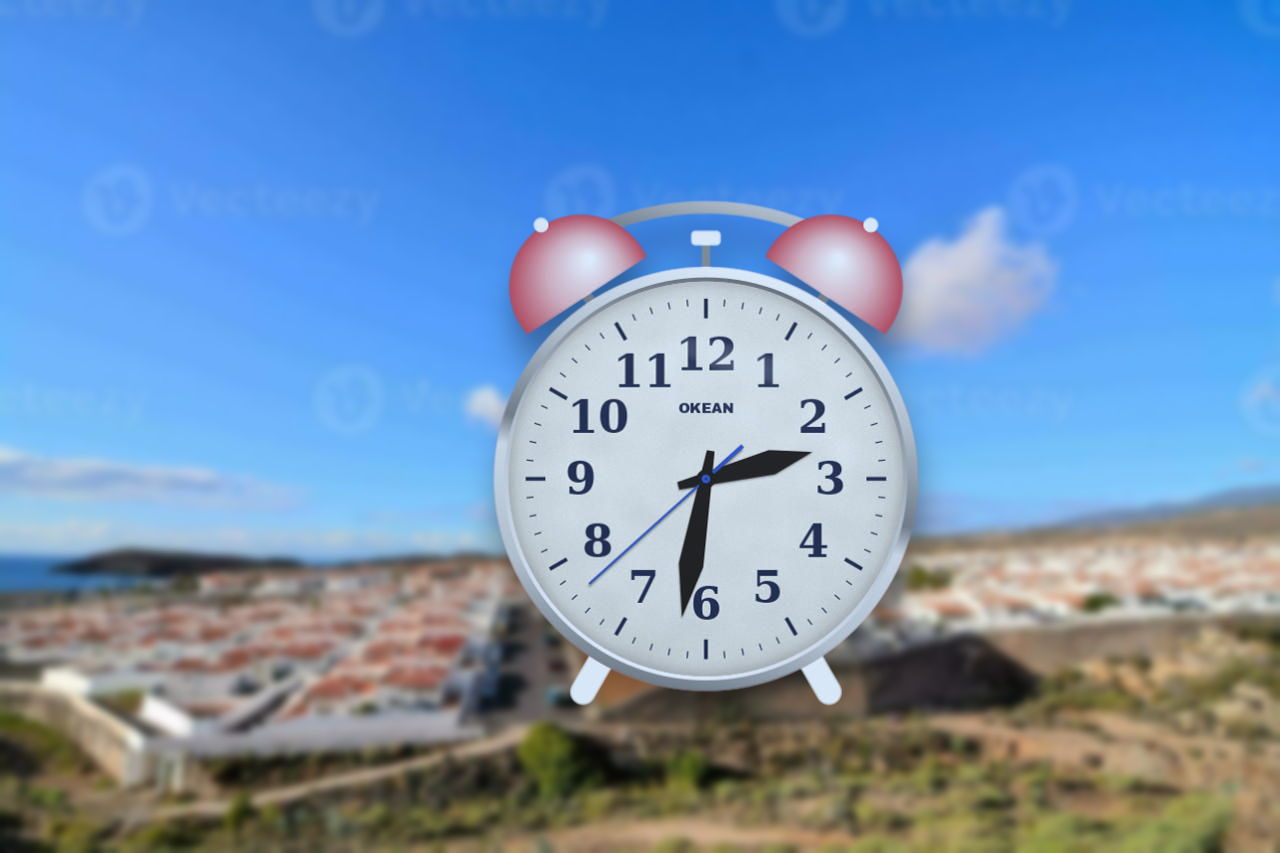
2:31:38
